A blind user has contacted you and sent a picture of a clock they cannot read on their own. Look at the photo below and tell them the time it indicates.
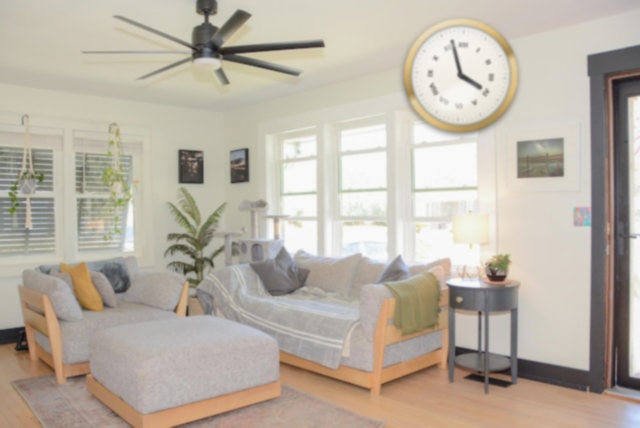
3:57
